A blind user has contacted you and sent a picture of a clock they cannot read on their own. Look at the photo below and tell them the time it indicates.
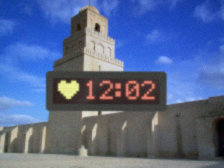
12:02
